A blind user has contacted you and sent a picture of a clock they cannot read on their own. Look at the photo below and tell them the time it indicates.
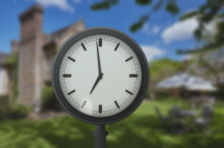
6:59
